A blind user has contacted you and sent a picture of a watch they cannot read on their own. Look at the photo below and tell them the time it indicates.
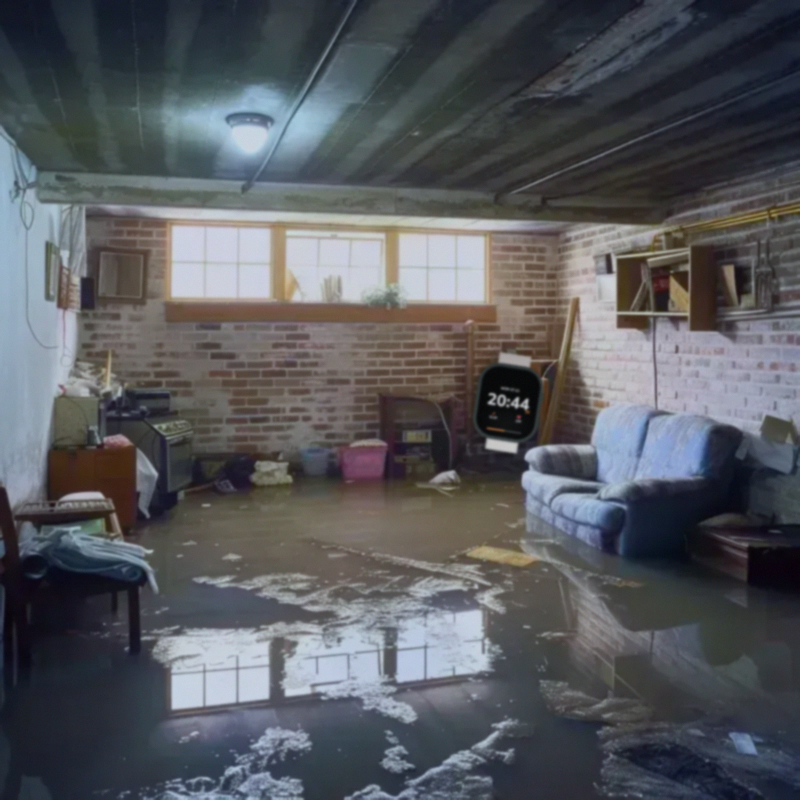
20:44
